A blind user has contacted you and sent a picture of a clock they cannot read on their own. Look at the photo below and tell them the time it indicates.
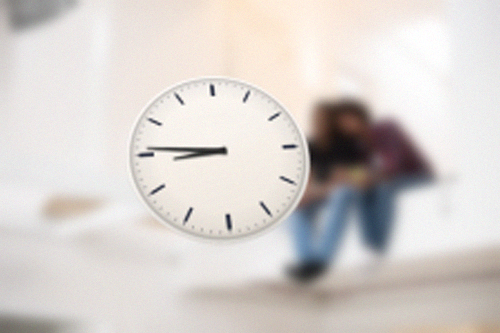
8:46
